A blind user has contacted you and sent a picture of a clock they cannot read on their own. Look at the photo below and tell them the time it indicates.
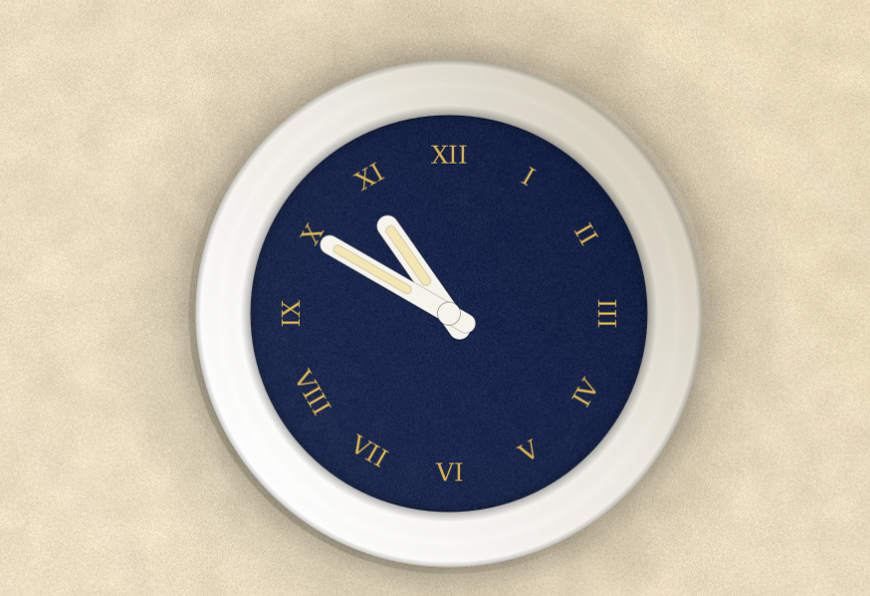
10:50
